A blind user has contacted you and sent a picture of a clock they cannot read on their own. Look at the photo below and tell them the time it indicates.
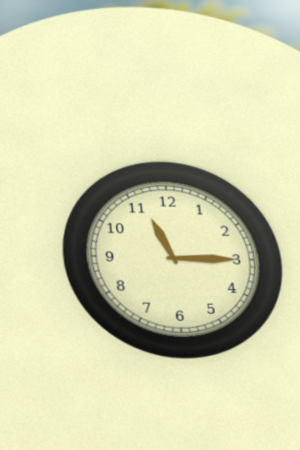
11:15
